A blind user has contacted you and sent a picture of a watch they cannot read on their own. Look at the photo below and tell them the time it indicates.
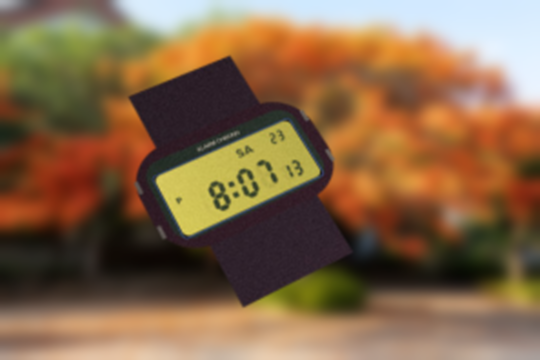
8:07:13
